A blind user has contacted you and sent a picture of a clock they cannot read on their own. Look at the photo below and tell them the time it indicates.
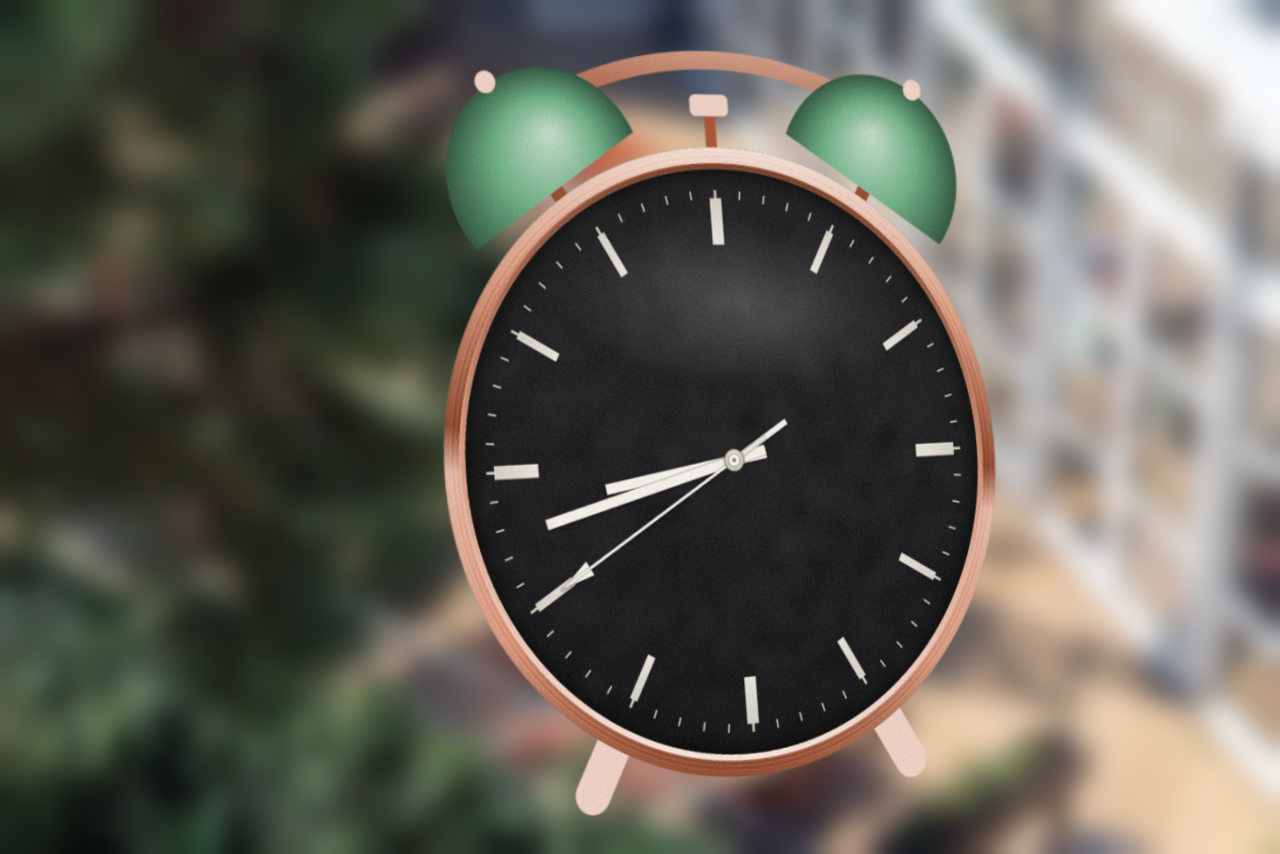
8:42:40
